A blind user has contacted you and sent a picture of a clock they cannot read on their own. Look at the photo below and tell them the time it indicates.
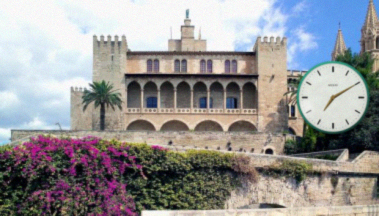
7:10
